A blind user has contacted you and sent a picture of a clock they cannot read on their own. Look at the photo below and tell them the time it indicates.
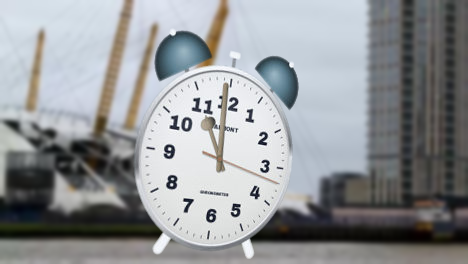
10:59:17
